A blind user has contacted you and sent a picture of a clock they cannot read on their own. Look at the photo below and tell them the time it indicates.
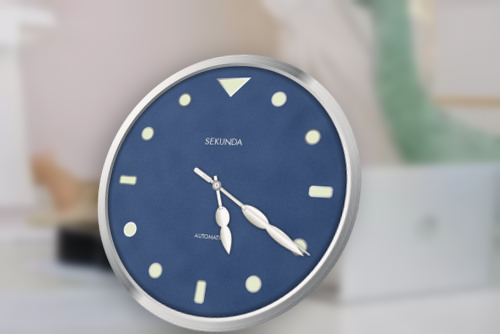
5:20:20
